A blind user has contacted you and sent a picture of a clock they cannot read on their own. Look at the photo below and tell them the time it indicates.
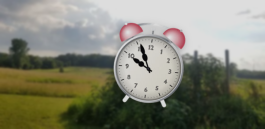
9:56
